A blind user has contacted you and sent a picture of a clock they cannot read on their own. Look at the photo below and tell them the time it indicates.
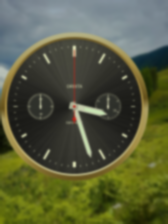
3:27
